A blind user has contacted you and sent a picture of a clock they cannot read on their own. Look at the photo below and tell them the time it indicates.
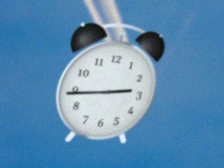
2:44
